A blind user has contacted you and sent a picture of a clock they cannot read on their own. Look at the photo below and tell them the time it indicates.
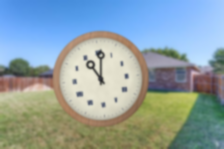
11:01
